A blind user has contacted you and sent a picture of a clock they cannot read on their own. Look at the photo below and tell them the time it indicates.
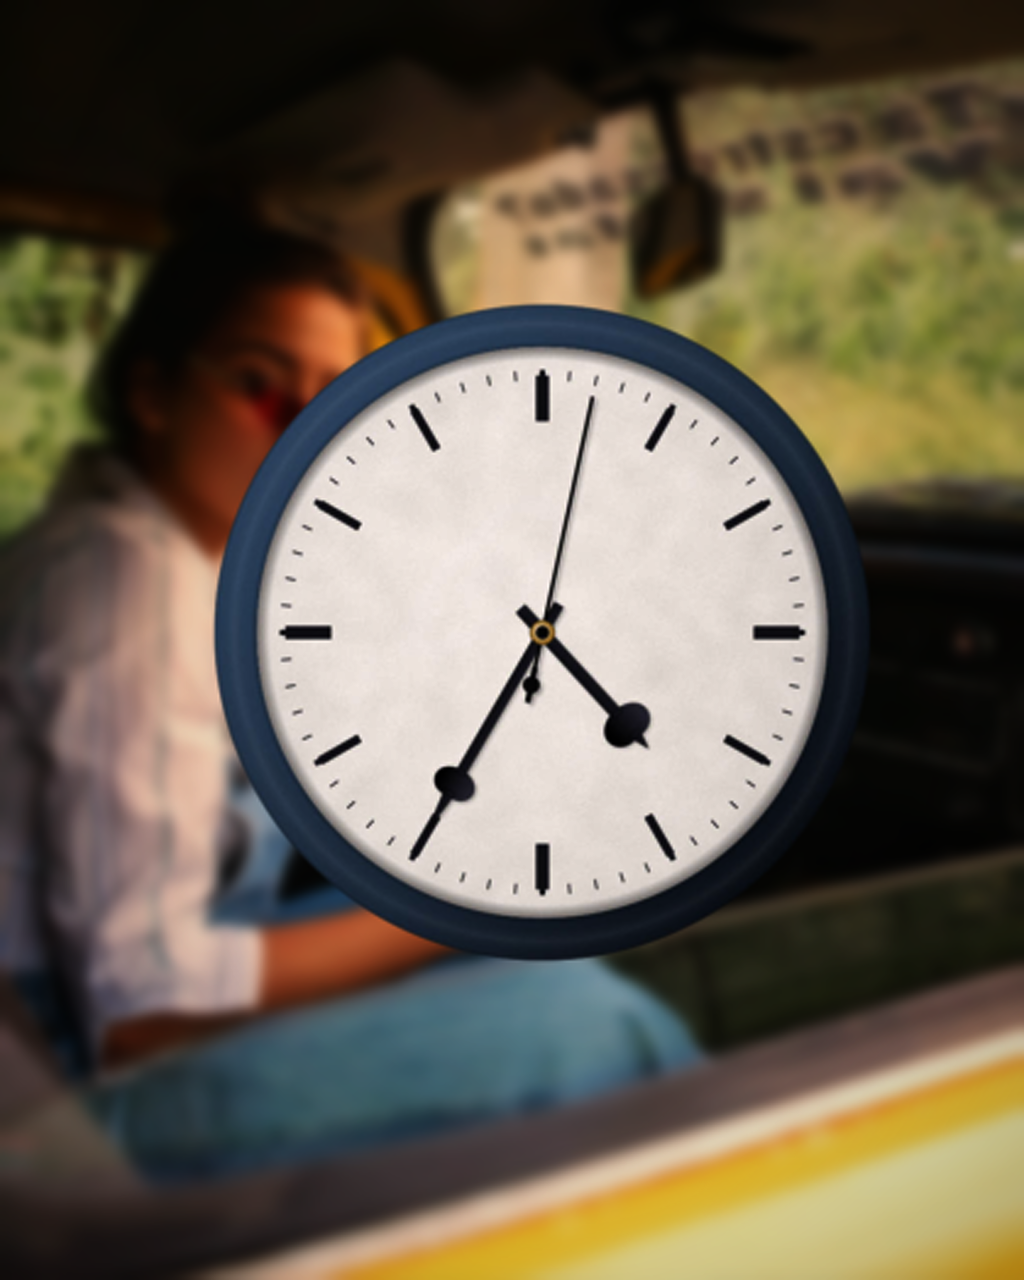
4:35:02
